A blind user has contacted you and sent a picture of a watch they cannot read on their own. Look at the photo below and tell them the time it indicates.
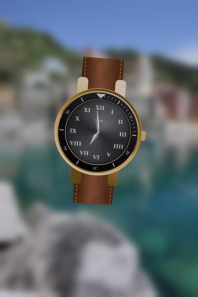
6:59
